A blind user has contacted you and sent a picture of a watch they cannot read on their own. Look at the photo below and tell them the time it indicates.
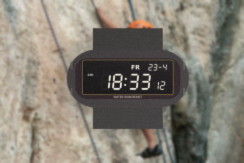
18:33
